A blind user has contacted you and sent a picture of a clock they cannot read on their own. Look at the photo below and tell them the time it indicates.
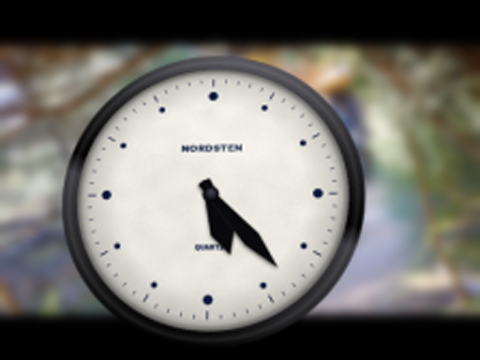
5:23
